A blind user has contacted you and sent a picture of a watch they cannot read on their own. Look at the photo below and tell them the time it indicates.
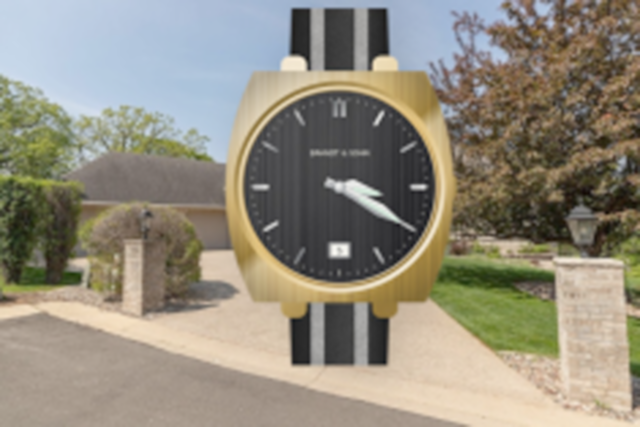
3:20
